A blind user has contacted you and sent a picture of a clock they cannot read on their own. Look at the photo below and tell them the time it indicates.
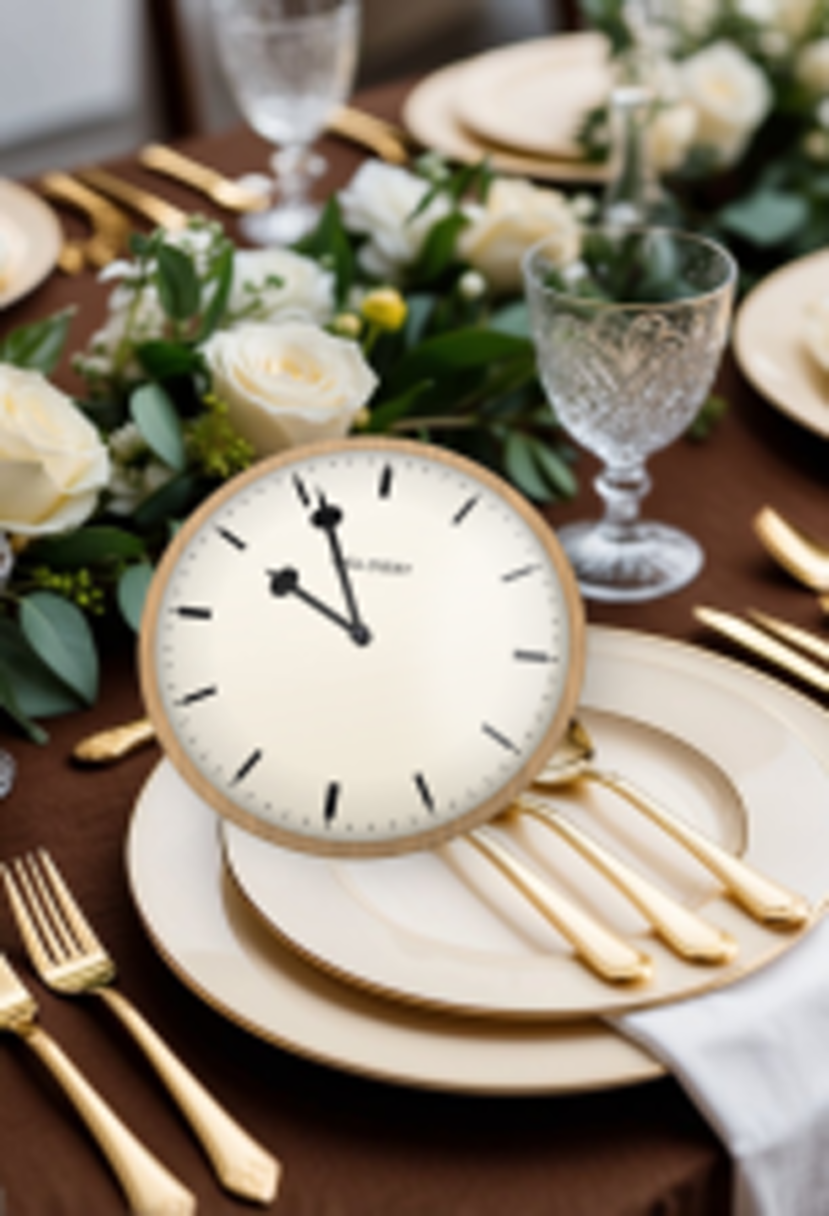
9:56
